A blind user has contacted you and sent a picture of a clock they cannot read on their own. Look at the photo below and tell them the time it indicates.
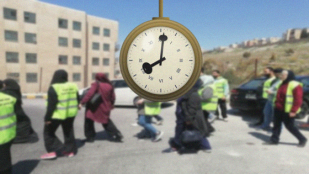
8:01
